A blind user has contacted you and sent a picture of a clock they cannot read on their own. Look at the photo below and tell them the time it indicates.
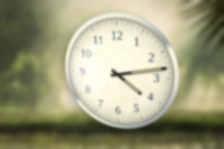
4:13
